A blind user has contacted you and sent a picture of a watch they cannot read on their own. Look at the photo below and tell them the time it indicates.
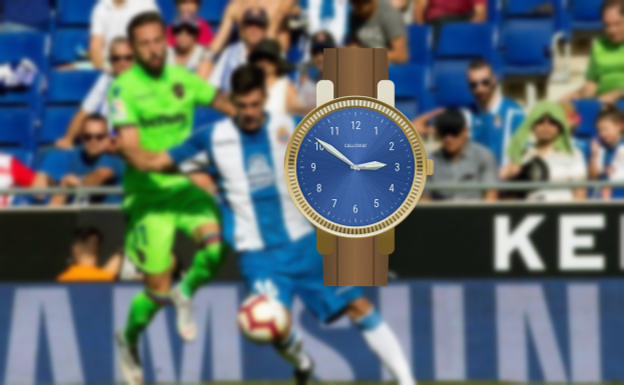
2:51
